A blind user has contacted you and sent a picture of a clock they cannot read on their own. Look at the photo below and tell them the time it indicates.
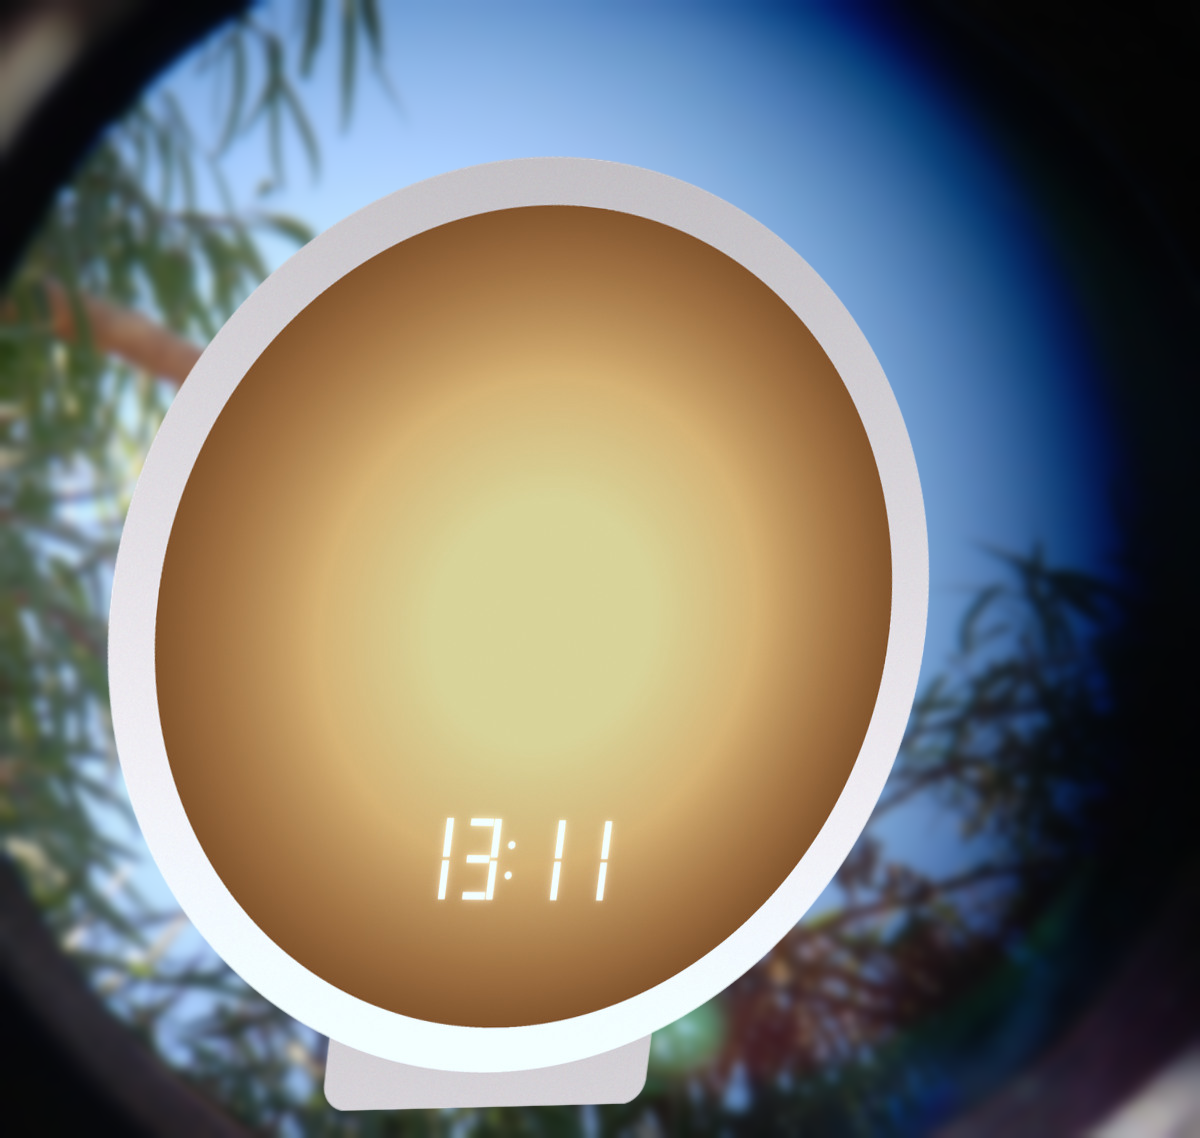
13:11
